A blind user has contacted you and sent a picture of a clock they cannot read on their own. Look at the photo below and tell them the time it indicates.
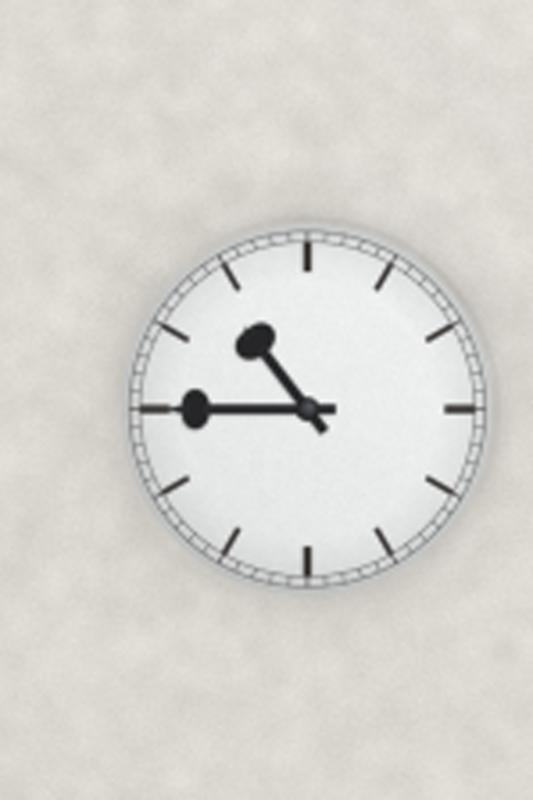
10:45
